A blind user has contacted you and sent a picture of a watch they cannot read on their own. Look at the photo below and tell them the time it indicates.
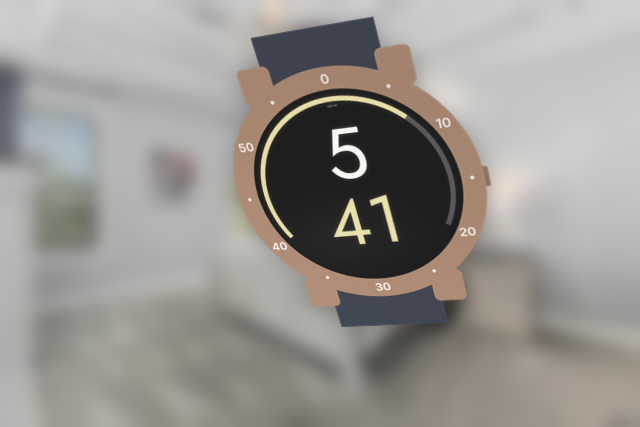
5:41
